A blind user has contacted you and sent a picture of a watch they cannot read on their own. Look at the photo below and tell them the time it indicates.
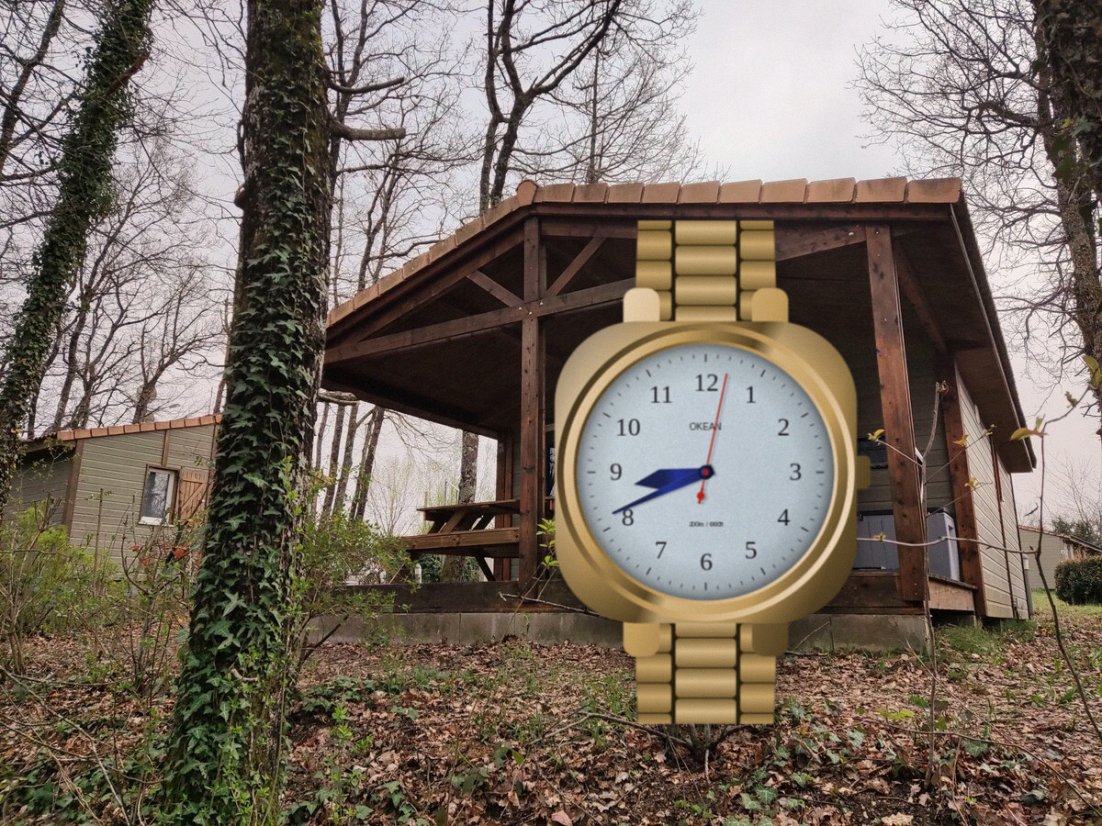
8:41:02
